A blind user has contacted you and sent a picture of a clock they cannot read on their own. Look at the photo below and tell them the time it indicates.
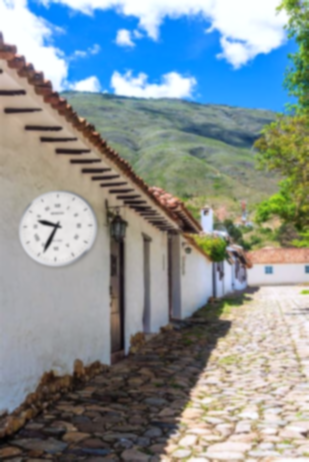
9:34
